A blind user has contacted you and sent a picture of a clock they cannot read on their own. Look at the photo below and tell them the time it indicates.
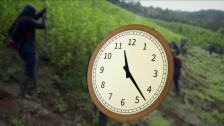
11:23
